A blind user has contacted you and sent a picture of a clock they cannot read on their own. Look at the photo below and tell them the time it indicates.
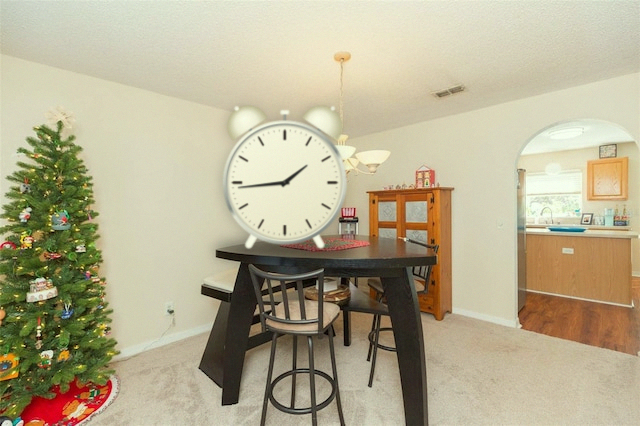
1:44
